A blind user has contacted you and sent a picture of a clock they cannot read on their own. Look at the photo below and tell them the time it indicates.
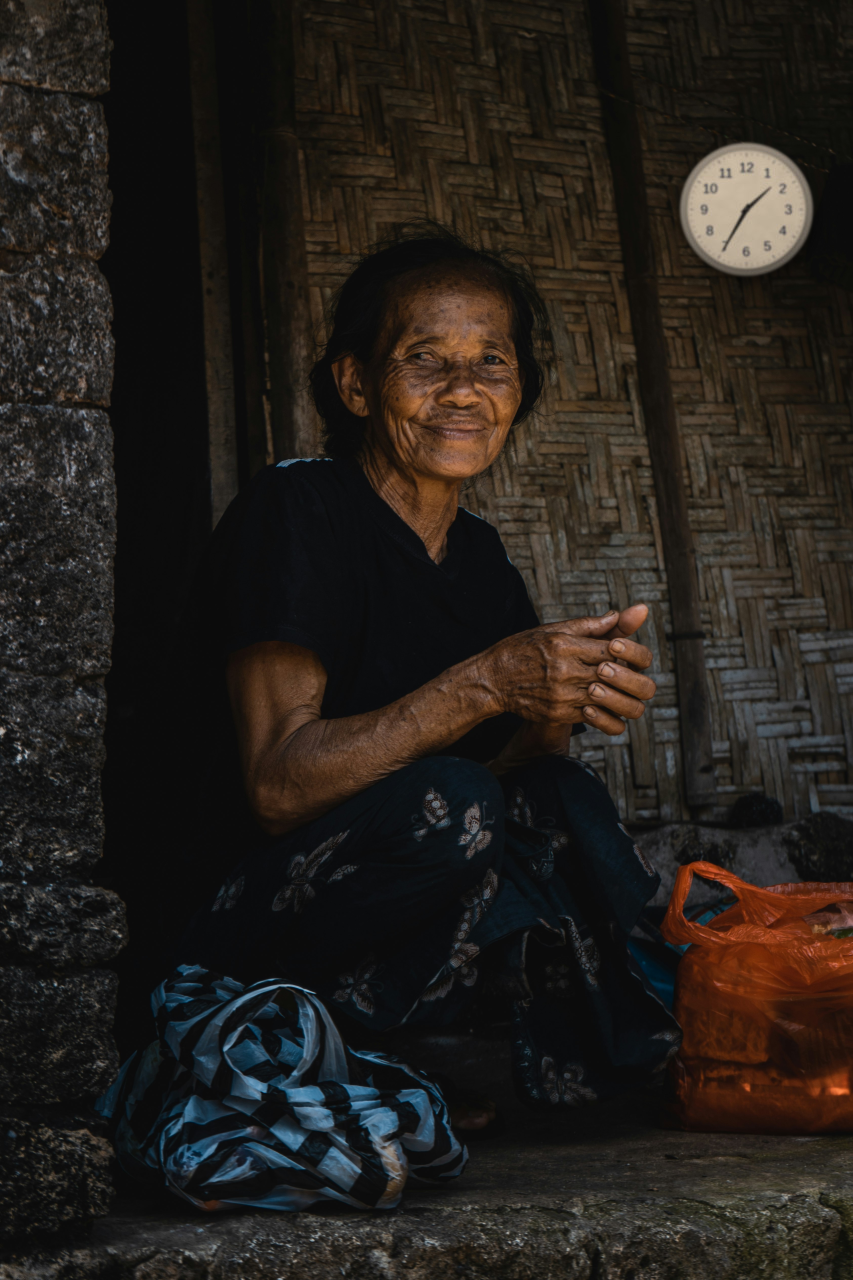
1:35
